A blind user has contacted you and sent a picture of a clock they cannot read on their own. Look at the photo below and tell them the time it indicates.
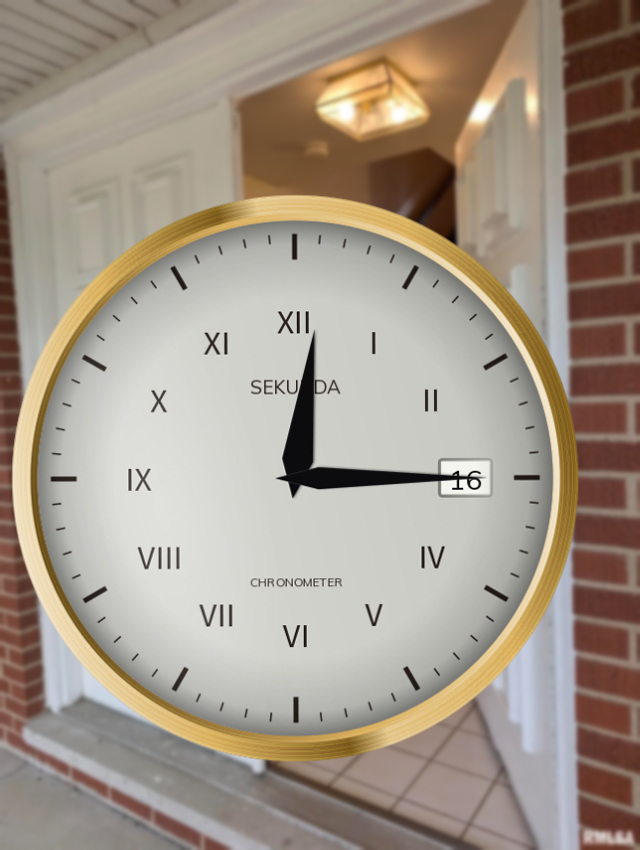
12:15
